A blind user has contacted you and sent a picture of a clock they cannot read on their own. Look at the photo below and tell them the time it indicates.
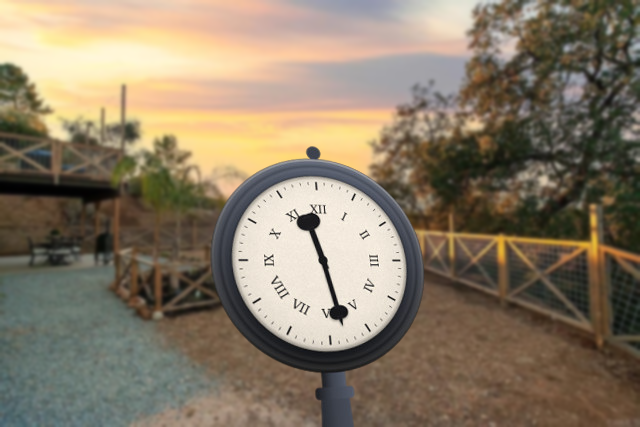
11:28
